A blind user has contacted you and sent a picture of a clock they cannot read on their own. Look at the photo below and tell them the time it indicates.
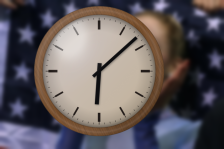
6:08
